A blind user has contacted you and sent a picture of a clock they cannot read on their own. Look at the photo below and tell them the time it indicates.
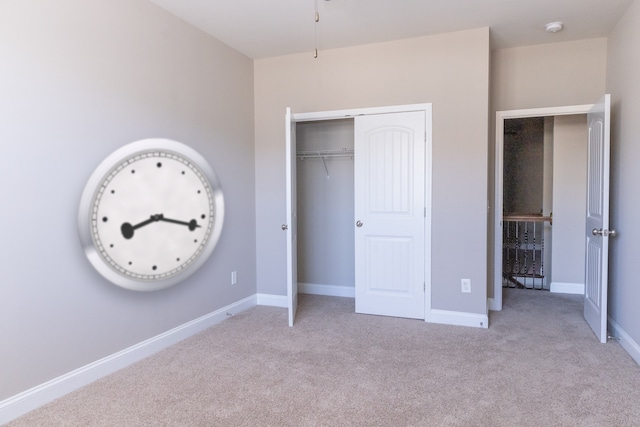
8:17
